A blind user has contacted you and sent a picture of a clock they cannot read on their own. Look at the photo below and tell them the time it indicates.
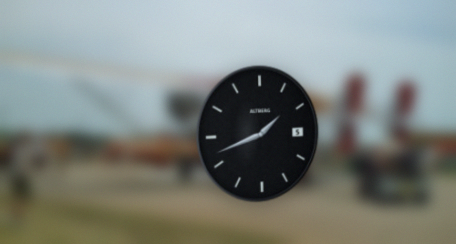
1:42
